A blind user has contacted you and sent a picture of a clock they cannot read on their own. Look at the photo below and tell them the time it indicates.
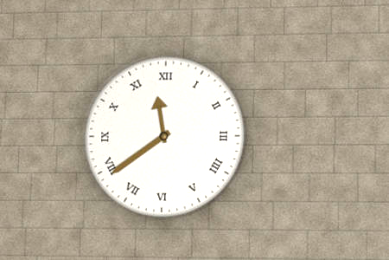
11:39
